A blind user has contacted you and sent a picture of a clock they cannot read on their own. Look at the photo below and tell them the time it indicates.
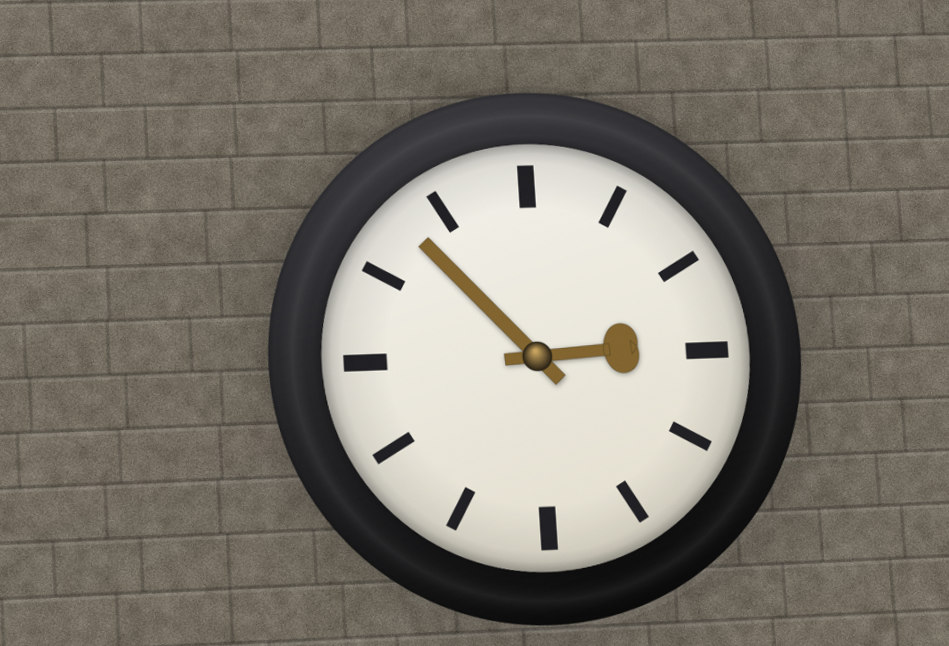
2:53
